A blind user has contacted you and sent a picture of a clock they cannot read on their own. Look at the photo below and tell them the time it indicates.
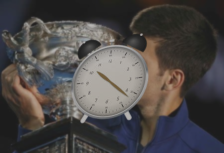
10:22
